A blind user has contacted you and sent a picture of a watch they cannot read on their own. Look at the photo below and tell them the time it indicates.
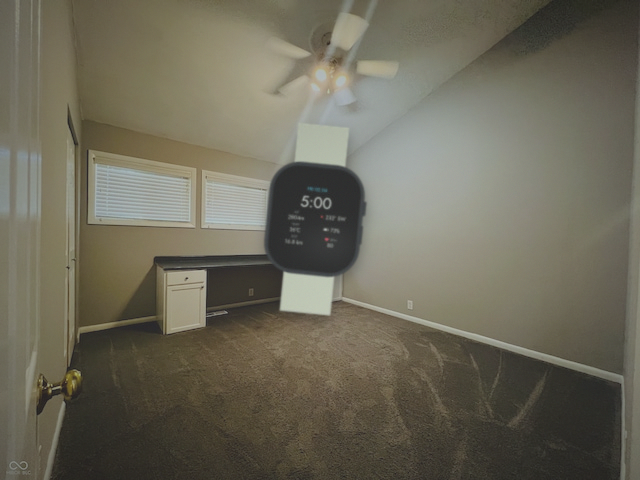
5:00
